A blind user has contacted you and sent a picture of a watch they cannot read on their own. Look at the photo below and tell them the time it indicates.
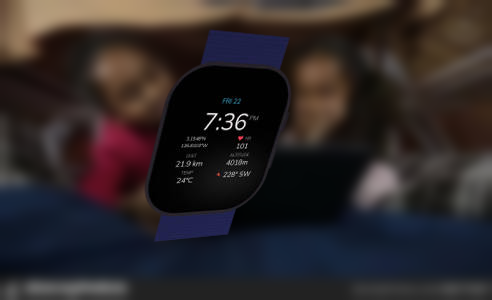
7:36
